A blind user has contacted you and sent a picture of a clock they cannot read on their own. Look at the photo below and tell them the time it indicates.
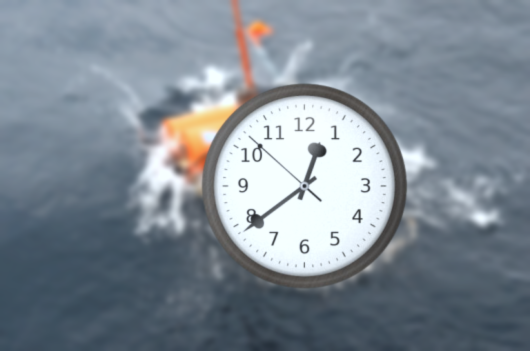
12:38:52
